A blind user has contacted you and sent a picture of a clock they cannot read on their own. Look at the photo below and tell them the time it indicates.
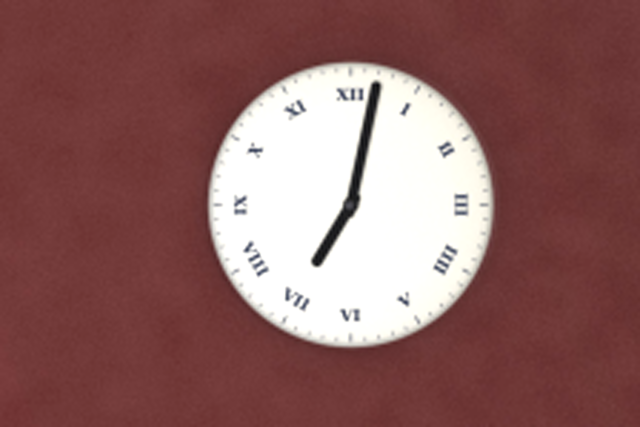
7:02
